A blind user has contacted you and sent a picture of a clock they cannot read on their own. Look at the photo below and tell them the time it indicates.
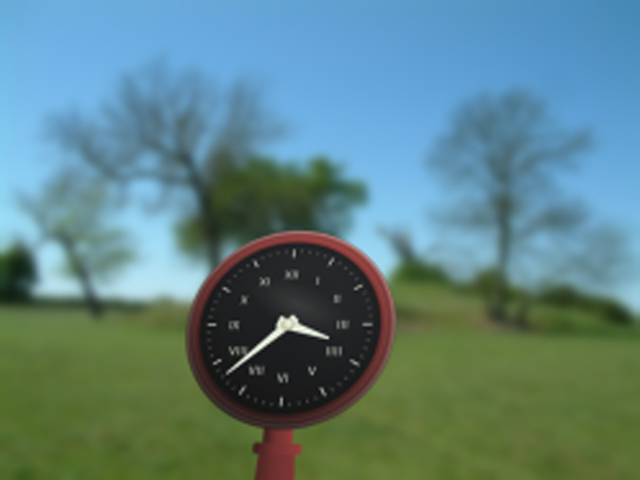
3:38
